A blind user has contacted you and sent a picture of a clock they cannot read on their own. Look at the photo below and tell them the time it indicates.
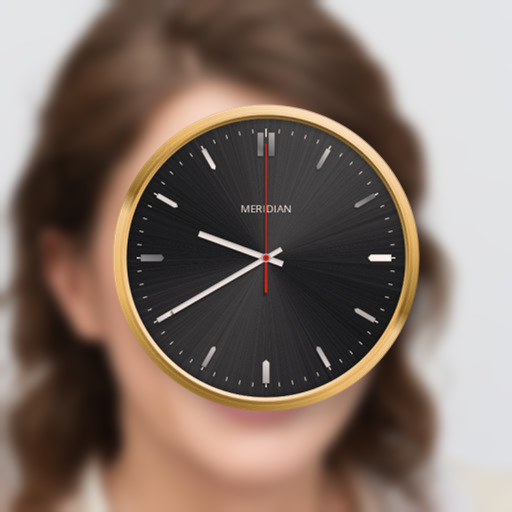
9:40:00
